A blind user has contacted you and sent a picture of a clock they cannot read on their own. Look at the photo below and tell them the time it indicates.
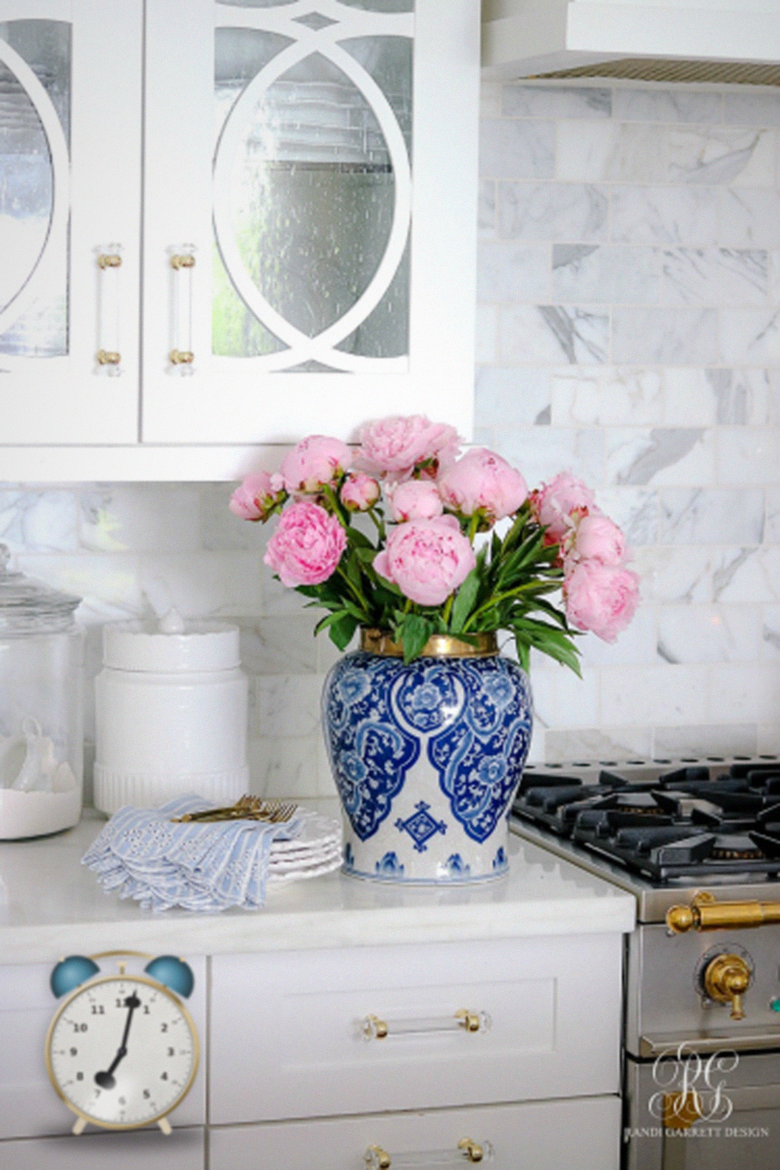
7:02
